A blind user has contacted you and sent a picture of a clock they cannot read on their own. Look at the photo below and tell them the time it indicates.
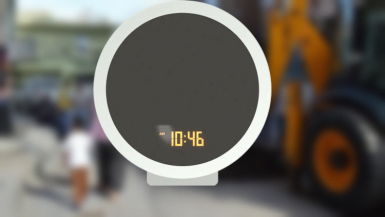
10:46
